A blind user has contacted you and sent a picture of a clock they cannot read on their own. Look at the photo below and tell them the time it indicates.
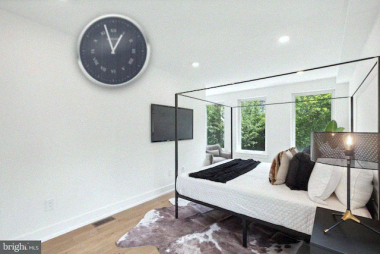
12:57
